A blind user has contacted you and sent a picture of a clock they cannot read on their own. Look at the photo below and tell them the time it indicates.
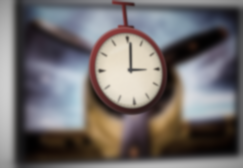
3:01
